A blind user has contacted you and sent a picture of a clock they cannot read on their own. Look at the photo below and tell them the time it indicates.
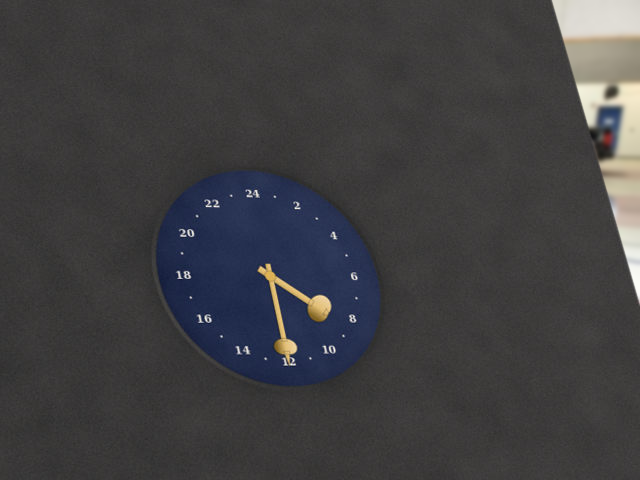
8:30
